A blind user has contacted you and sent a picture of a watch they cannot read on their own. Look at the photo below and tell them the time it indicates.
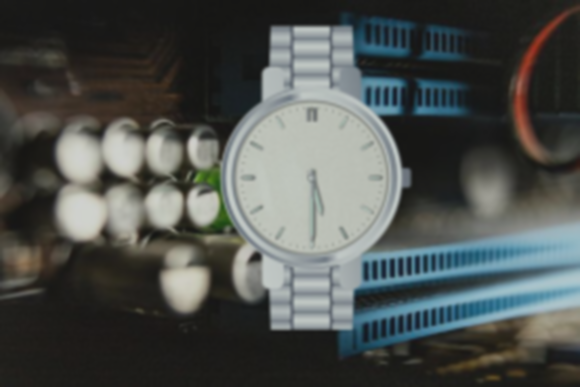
5:30
